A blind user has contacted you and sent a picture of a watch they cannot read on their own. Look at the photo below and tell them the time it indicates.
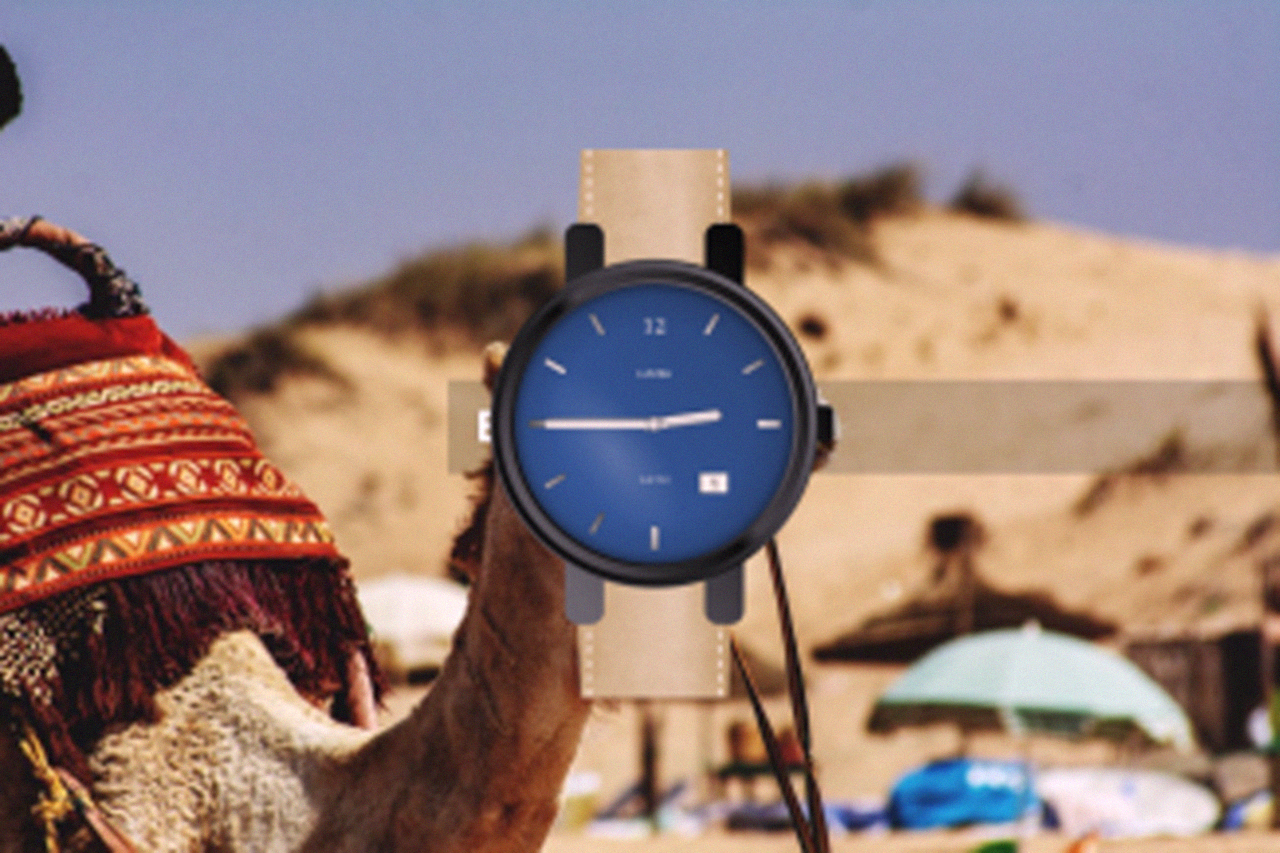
2:45
